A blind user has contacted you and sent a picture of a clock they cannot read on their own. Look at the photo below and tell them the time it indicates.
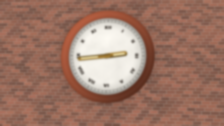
2:44
